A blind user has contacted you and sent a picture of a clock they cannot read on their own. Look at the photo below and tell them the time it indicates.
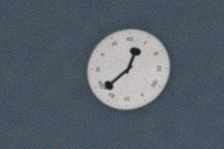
12:38
